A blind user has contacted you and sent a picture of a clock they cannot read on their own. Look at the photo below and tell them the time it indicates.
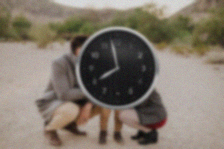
7:58
